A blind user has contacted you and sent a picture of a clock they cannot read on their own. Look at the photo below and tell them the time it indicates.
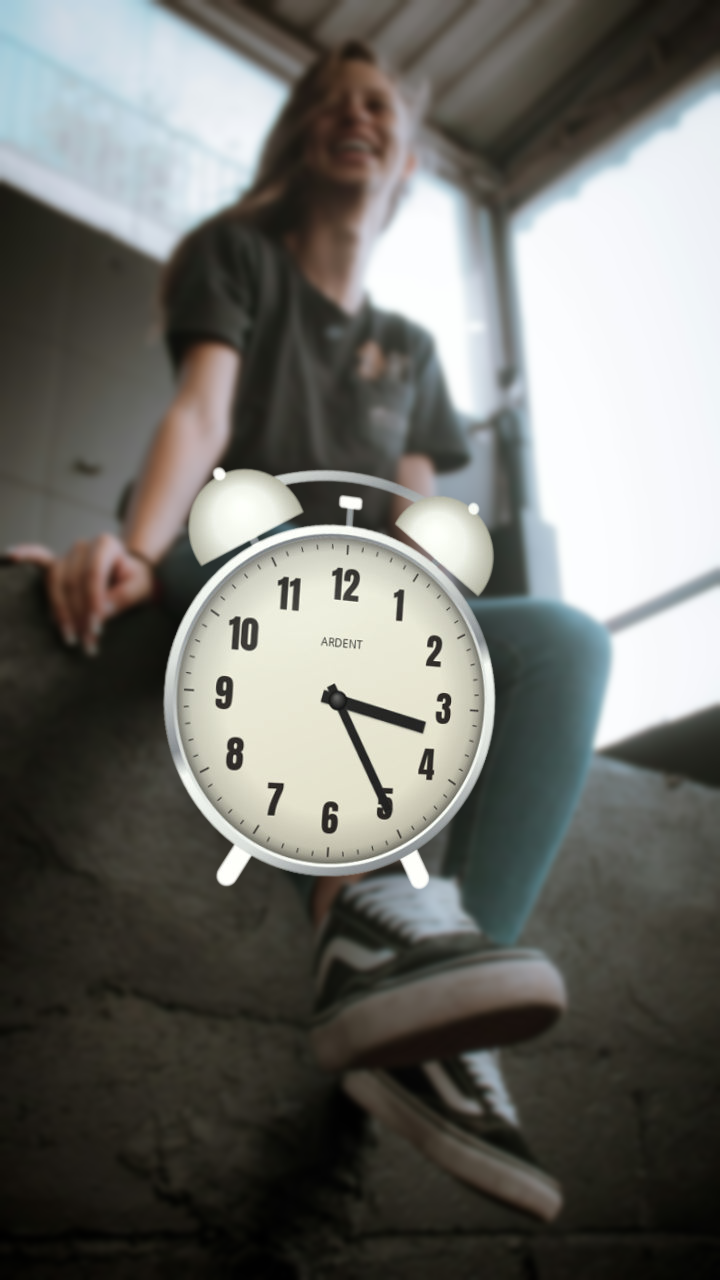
3:25
